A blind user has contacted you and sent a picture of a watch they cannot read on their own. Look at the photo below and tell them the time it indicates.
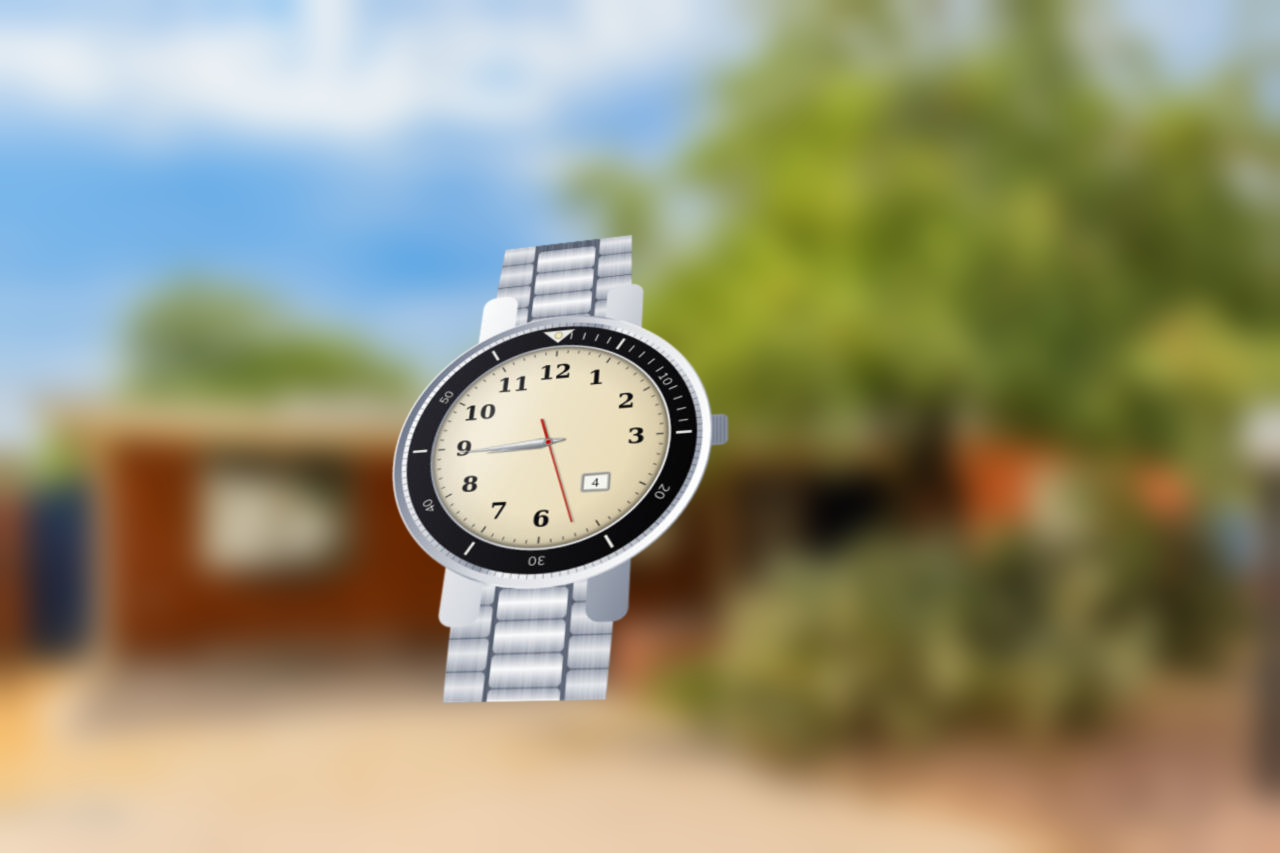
8:44:27
